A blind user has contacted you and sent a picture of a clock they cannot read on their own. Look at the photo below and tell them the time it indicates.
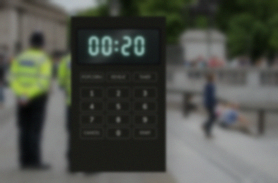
0:20
